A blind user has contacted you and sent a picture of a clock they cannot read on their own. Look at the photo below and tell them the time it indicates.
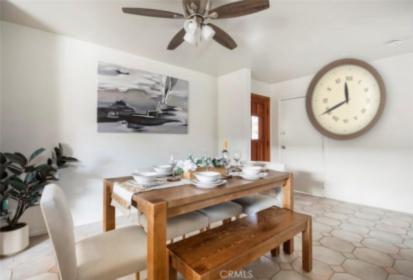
11:40
